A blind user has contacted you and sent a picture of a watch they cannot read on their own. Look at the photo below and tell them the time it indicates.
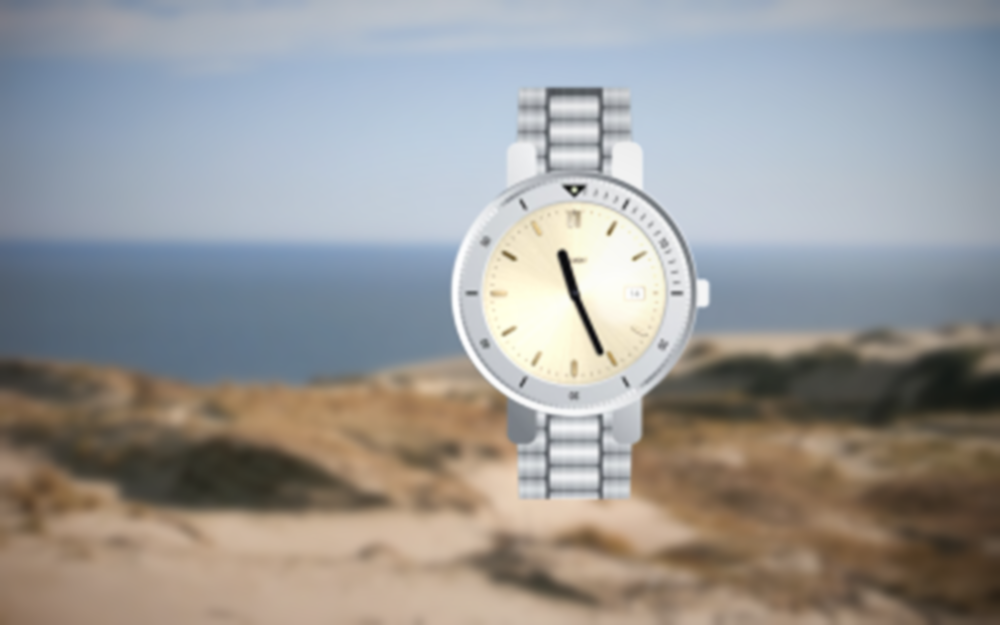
11:26
